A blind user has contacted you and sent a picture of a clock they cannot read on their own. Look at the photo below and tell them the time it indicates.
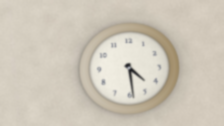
4:29
